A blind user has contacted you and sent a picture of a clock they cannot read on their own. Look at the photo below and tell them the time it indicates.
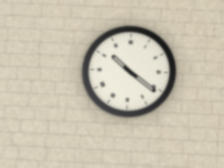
10:21
